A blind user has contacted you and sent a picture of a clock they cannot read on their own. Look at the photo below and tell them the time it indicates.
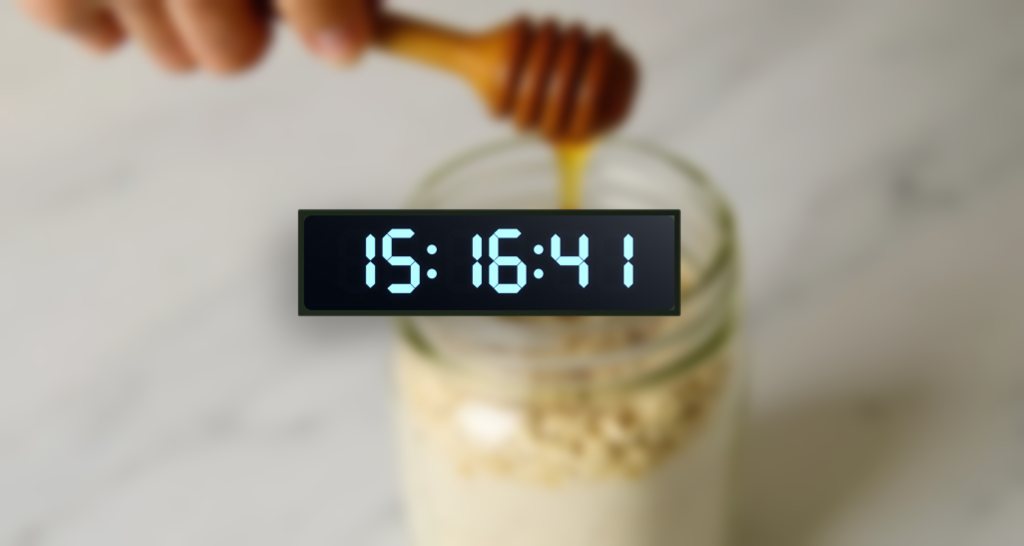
15:16:41
